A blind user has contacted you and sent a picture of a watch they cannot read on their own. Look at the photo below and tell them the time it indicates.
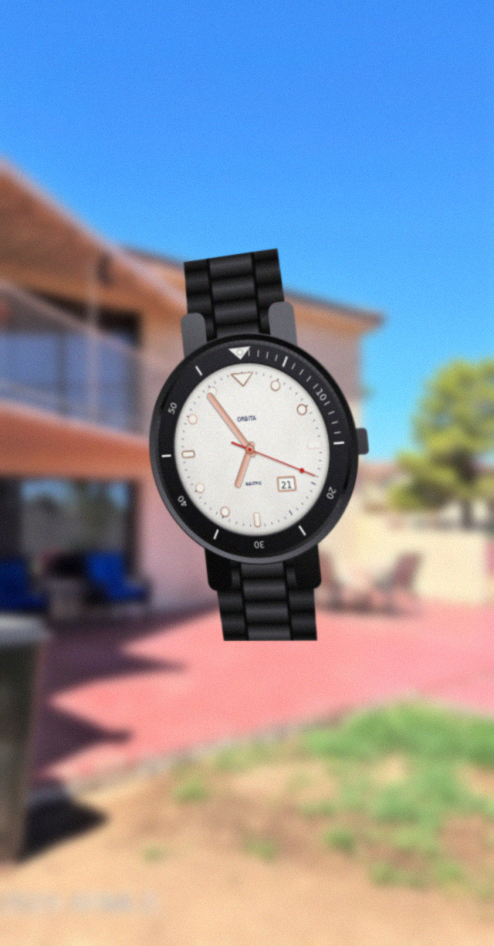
6:54:19
